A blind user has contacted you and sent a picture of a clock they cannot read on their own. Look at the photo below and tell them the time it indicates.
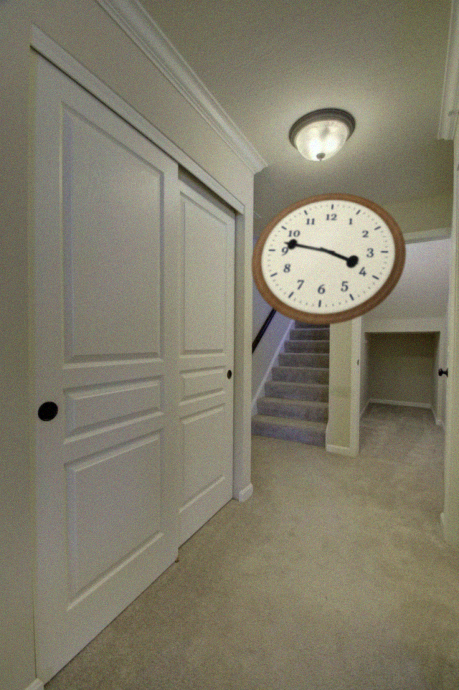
3:47
